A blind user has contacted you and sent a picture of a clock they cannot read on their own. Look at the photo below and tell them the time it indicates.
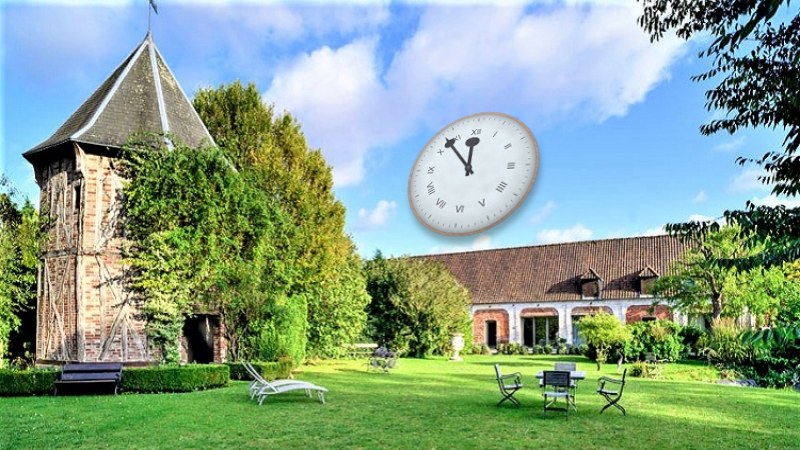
11:53
